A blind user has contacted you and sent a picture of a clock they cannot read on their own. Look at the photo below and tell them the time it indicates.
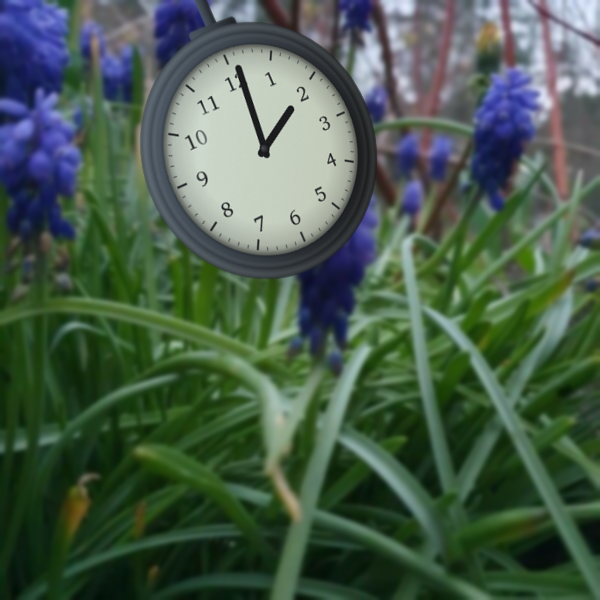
2:01
